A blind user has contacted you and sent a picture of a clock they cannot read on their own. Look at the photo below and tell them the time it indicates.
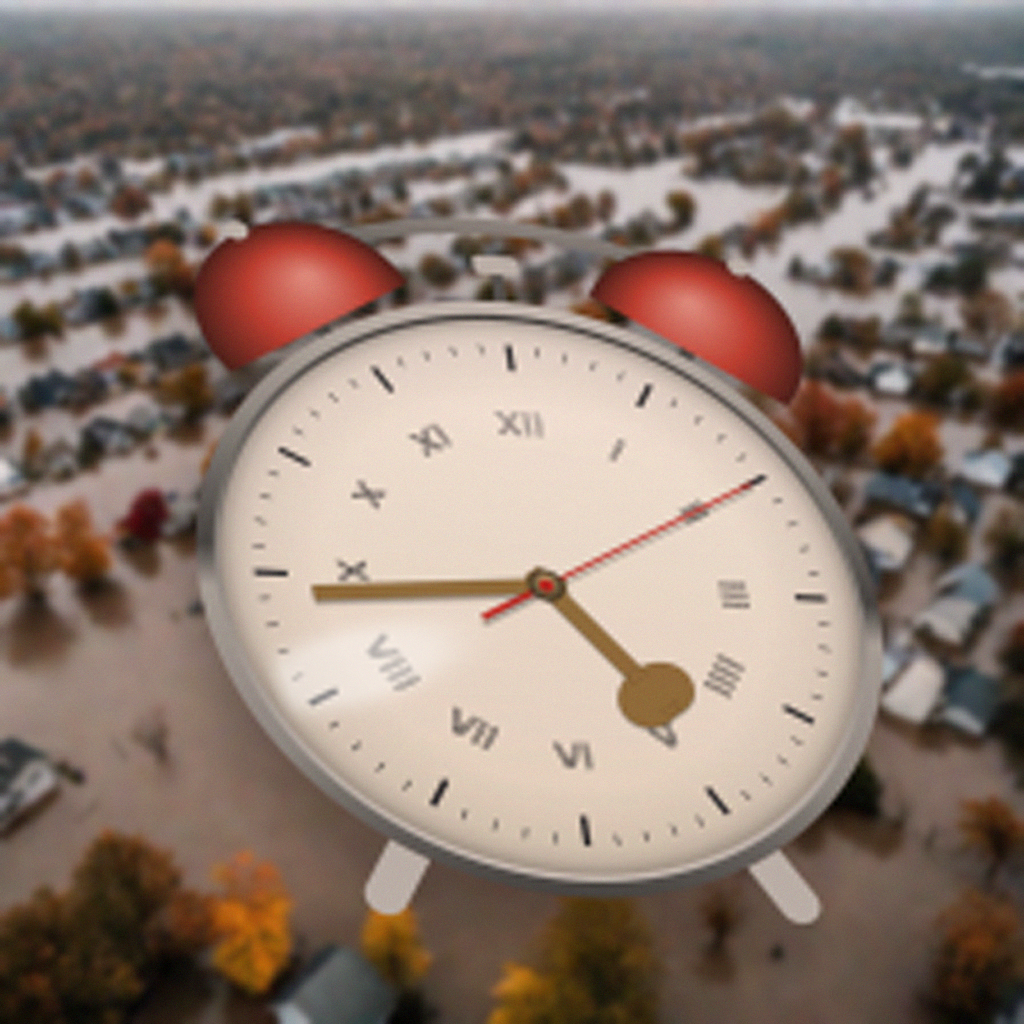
4:44:10
